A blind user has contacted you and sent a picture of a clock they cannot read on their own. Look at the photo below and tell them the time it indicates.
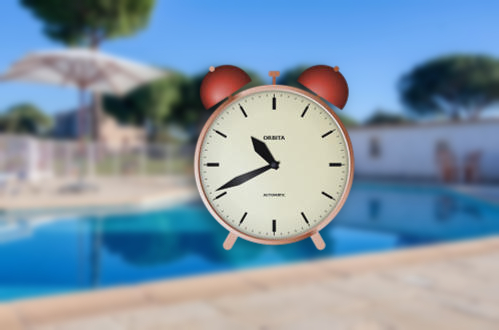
10:41
